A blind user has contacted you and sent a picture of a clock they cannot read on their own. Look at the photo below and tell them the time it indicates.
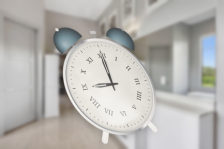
9:00
